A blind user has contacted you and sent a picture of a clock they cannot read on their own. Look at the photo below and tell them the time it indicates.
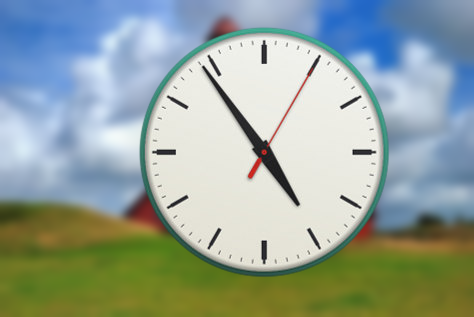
4:54:05
